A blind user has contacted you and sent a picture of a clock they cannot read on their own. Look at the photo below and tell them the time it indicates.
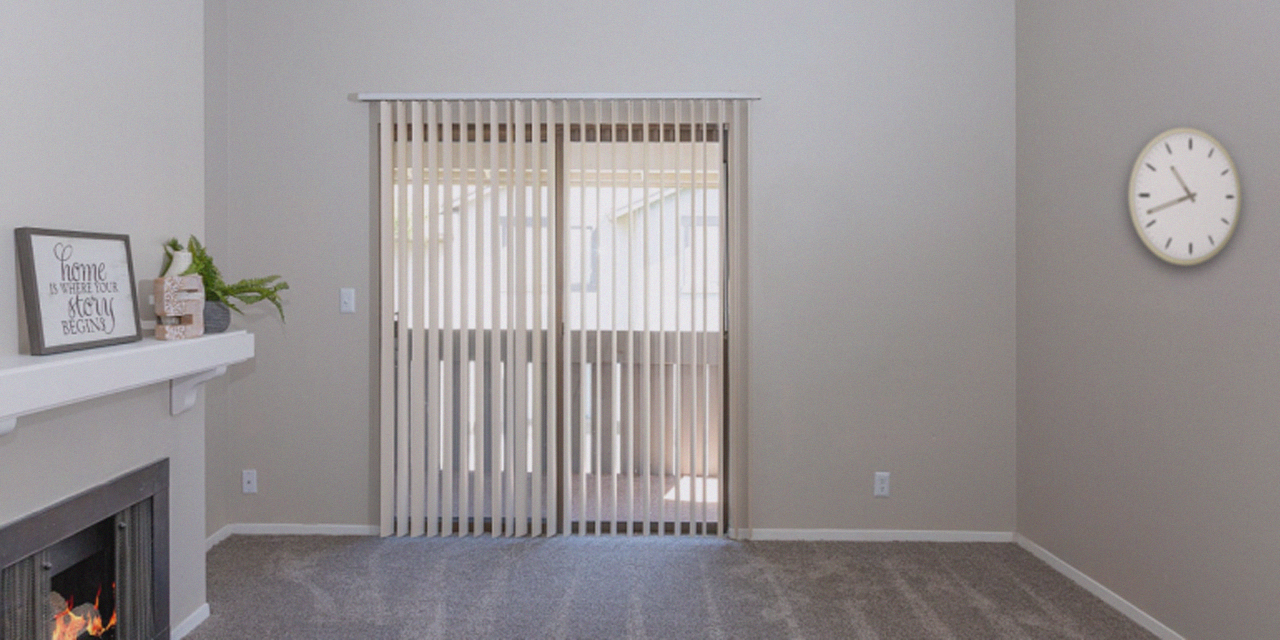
10:42
